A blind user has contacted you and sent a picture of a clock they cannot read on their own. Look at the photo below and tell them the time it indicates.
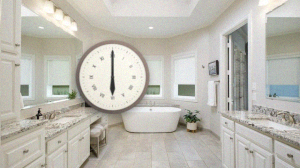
6:00
